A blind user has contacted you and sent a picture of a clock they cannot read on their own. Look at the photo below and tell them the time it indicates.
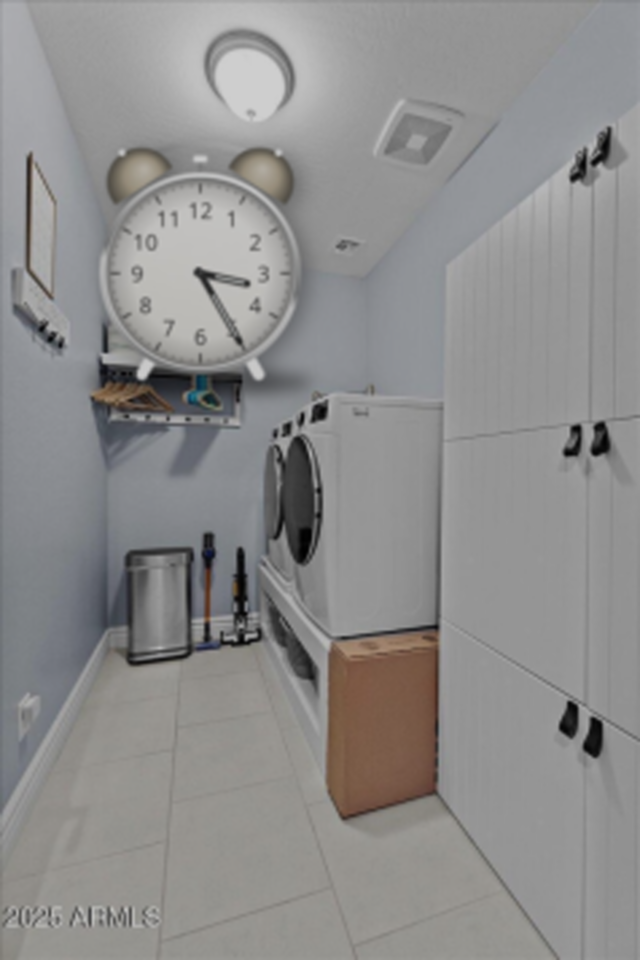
3:25
